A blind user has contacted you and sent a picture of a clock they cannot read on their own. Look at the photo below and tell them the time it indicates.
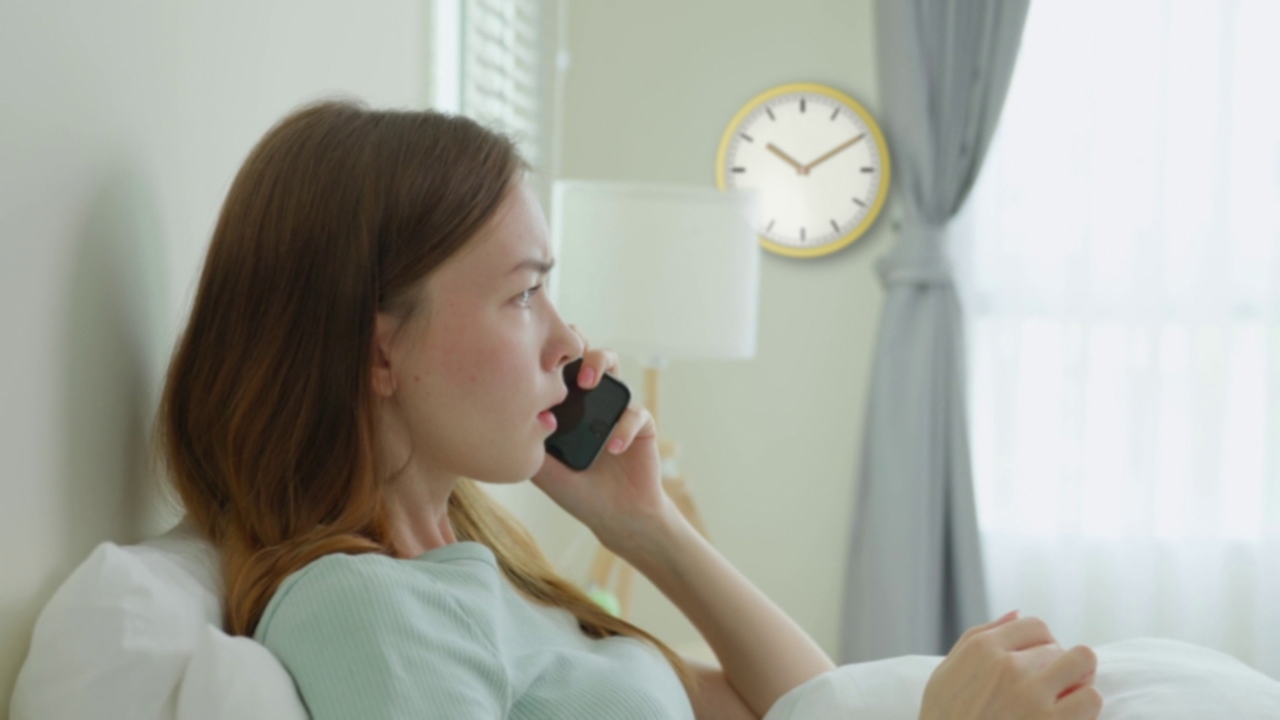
10:10
